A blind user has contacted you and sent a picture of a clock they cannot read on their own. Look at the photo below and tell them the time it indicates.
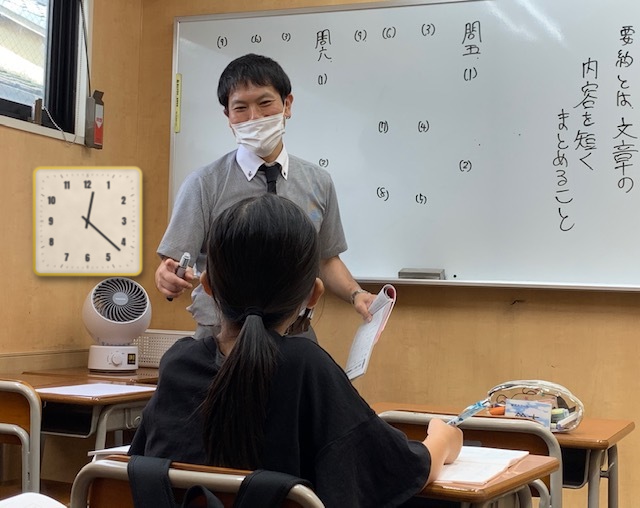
12:22
